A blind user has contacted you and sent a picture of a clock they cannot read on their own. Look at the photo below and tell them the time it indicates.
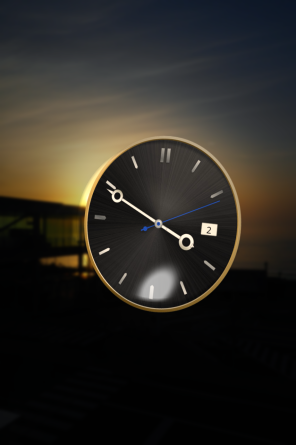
3:49:11
